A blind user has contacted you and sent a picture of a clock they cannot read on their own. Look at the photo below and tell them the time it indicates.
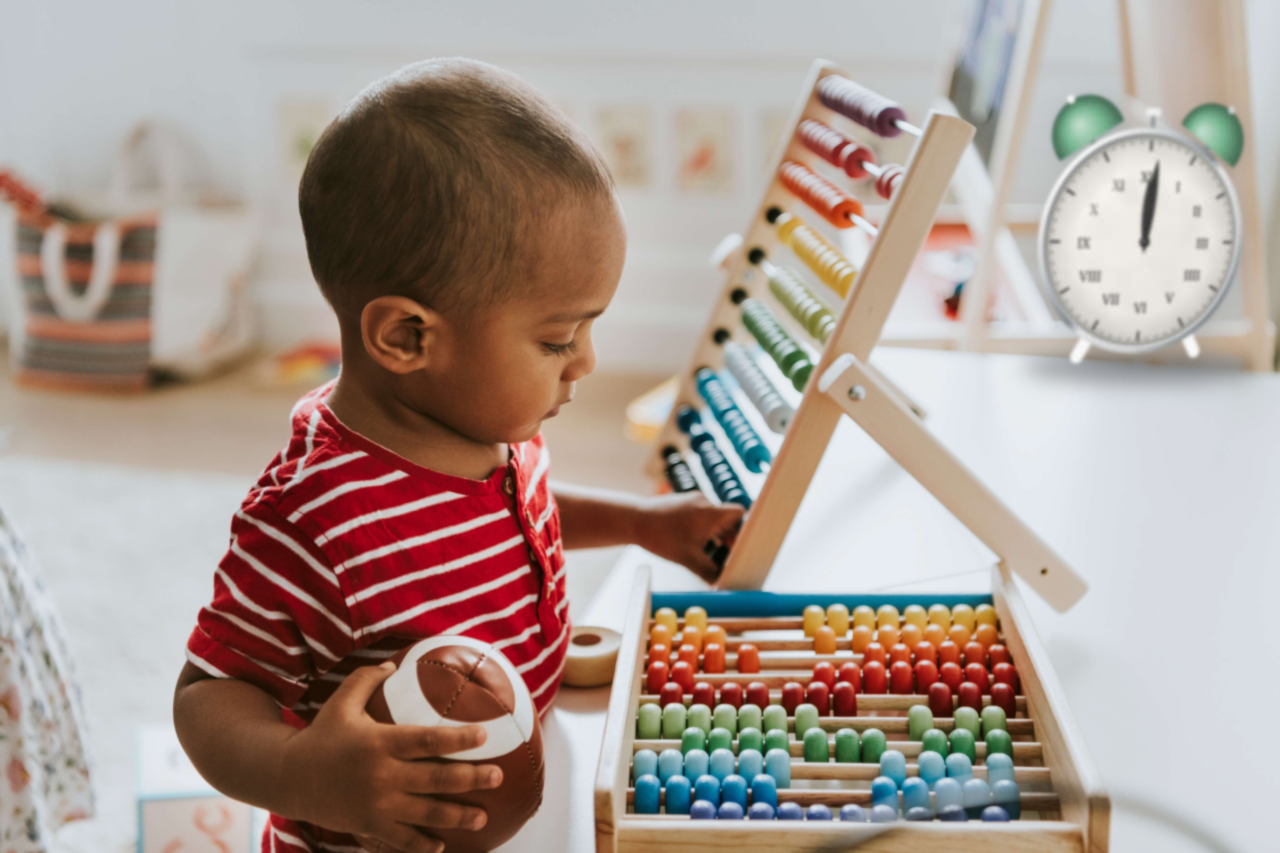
12:01
